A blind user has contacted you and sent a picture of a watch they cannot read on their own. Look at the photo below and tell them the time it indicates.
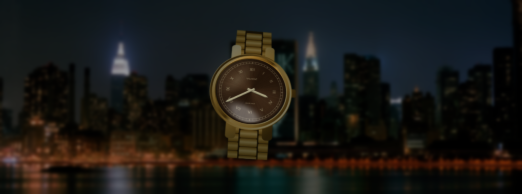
3:40
